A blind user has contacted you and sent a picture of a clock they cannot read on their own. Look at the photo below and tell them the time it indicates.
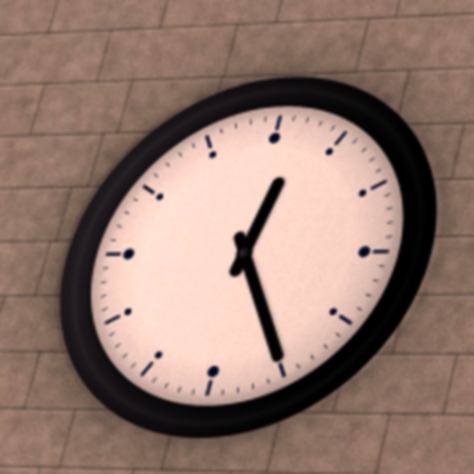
12:25
